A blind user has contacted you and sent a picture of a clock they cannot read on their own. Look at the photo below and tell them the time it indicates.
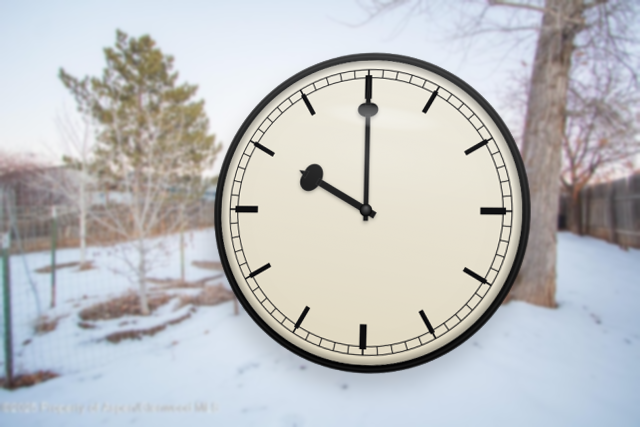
10:00
